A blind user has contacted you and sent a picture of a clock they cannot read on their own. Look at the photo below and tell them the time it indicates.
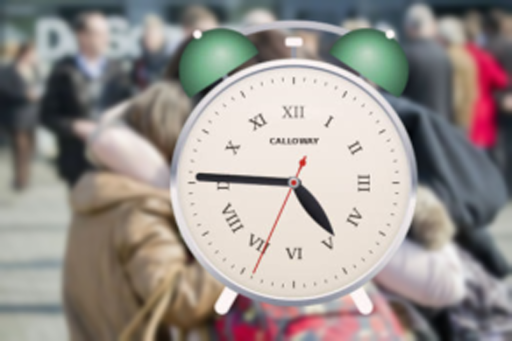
4:45:34
